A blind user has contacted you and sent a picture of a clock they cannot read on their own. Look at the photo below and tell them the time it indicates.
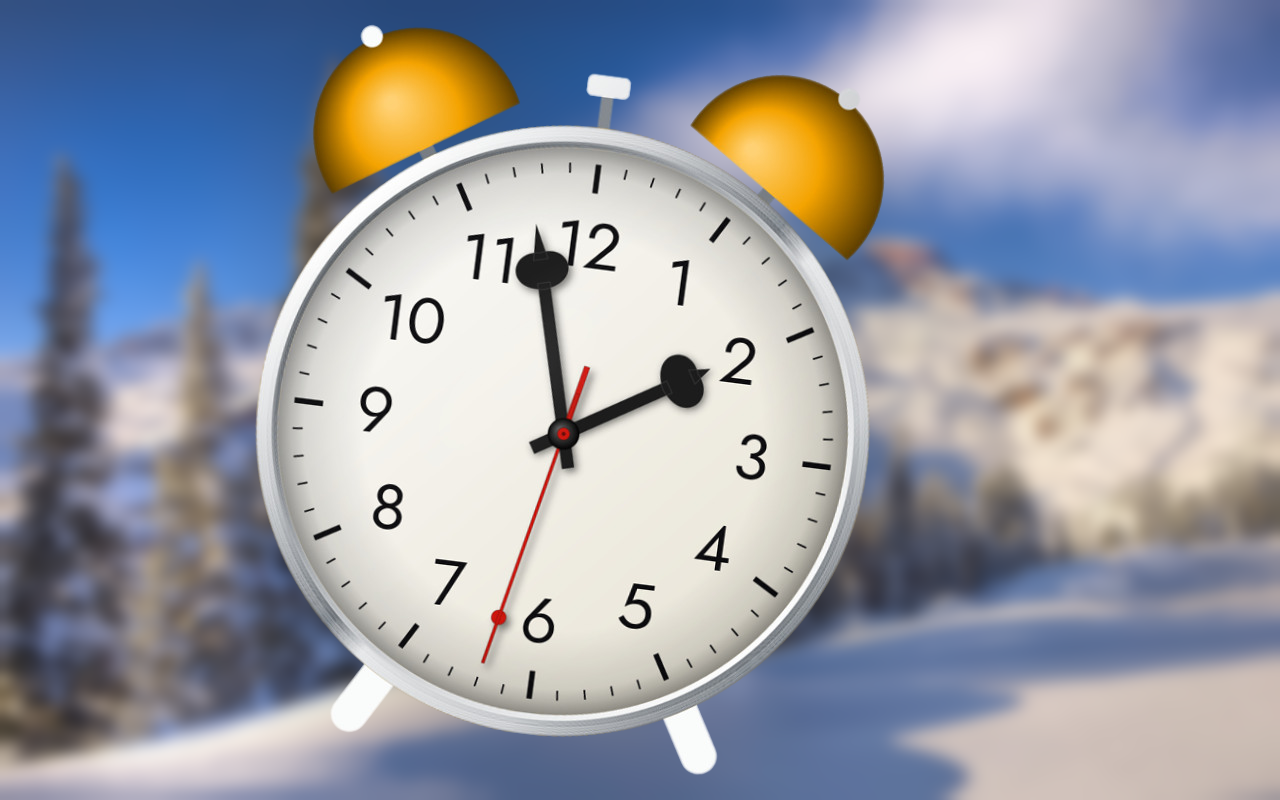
1:57:32
